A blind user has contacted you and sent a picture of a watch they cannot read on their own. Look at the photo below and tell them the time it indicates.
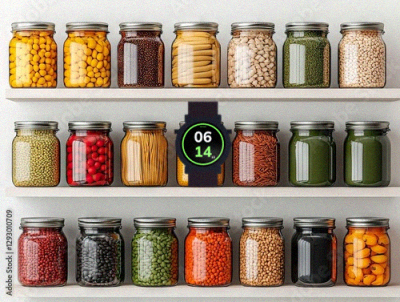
6:14
